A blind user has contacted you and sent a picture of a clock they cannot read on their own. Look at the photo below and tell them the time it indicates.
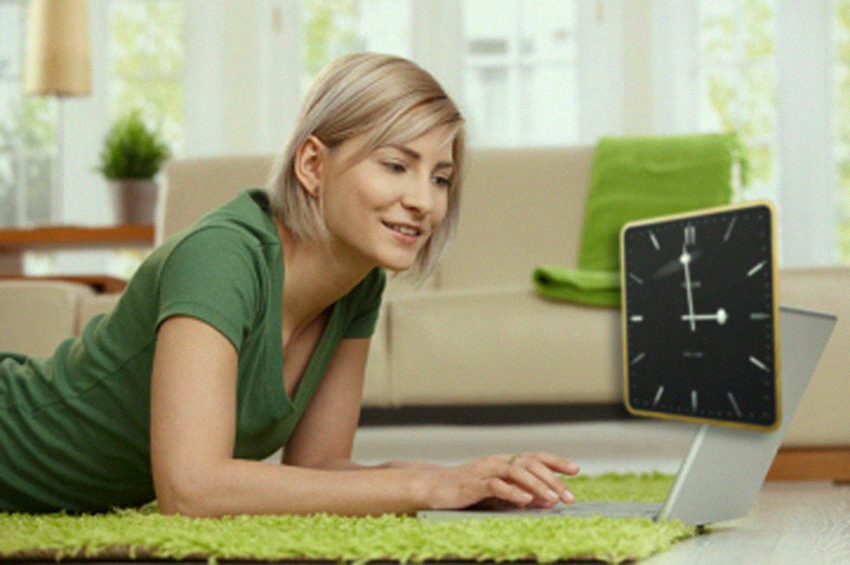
2:59
